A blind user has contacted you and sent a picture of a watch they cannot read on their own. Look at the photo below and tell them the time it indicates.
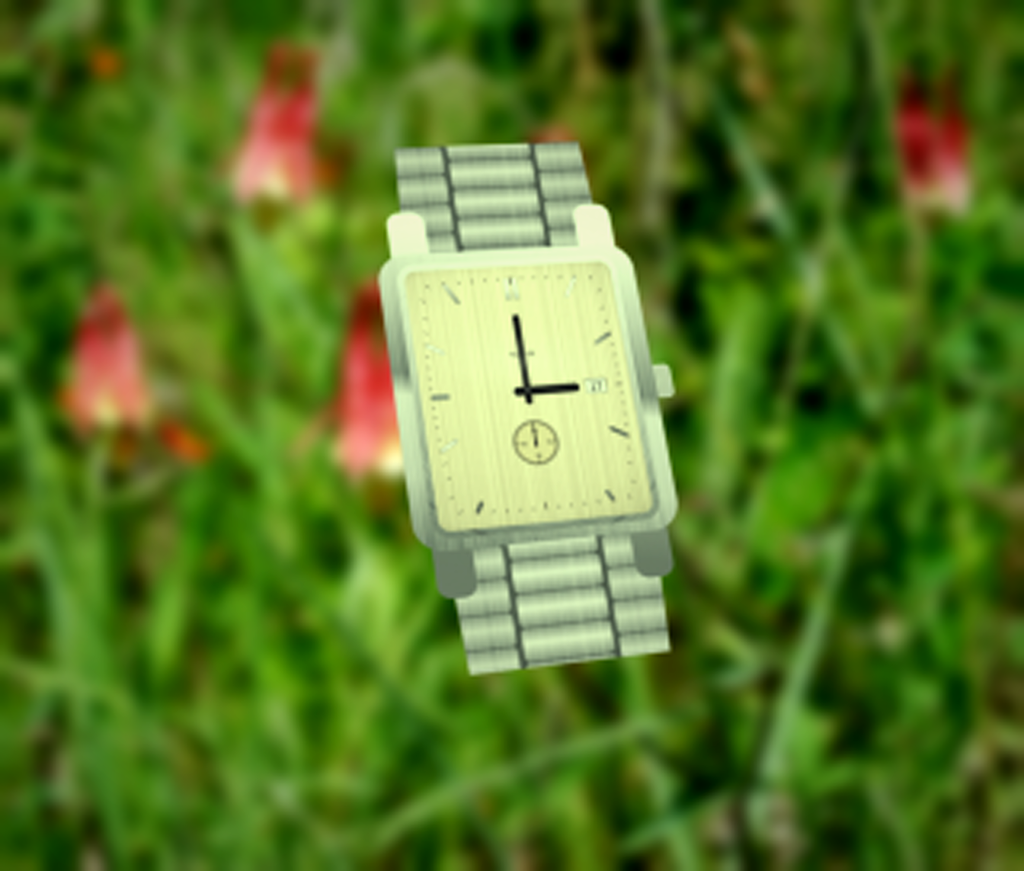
3:00
